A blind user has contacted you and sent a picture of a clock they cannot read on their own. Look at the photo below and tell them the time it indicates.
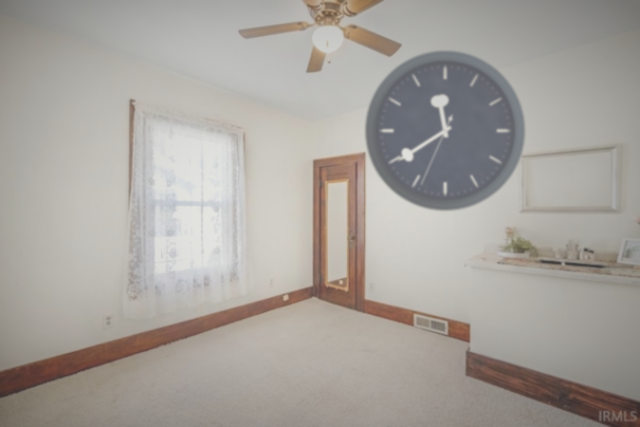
11:39:34
